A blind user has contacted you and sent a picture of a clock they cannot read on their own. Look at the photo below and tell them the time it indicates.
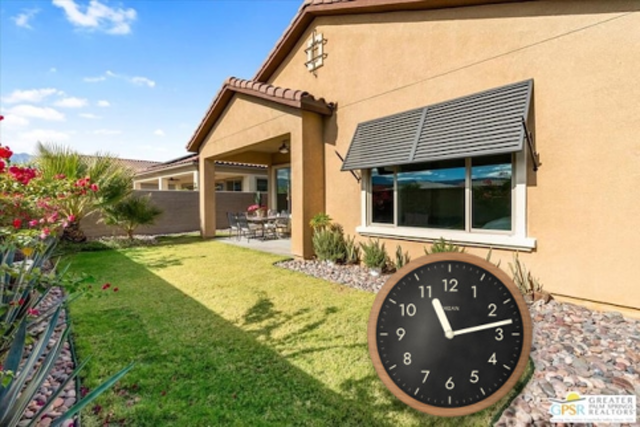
11:13
